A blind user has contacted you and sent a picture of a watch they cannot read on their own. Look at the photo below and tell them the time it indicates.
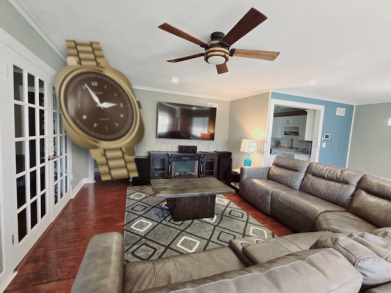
2:56
